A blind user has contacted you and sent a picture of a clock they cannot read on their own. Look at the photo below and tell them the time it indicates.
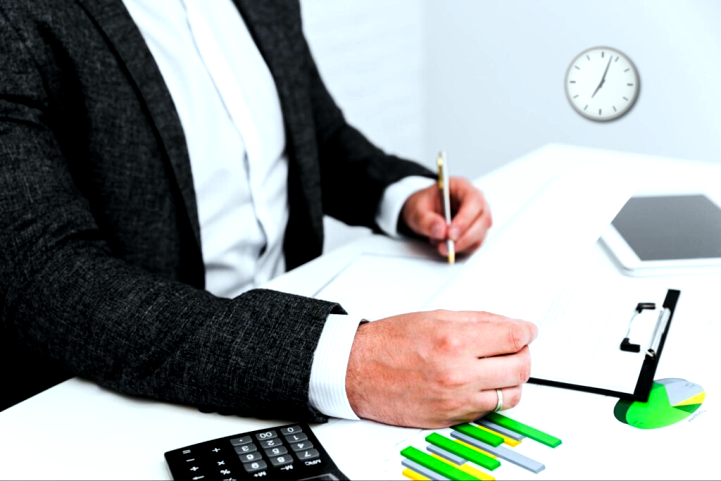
7:03
